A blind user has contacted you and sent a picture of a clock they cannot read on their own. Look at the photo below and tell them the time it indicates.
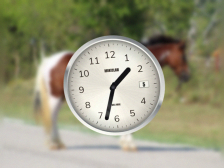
1:33
